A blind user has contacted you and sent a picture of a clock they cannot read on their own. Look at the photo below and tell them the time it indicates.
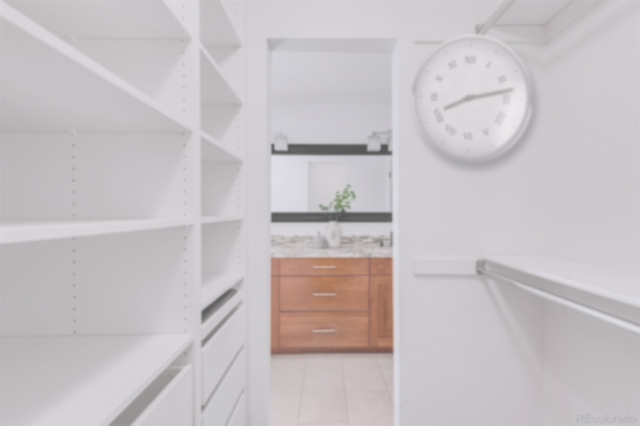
8:13
